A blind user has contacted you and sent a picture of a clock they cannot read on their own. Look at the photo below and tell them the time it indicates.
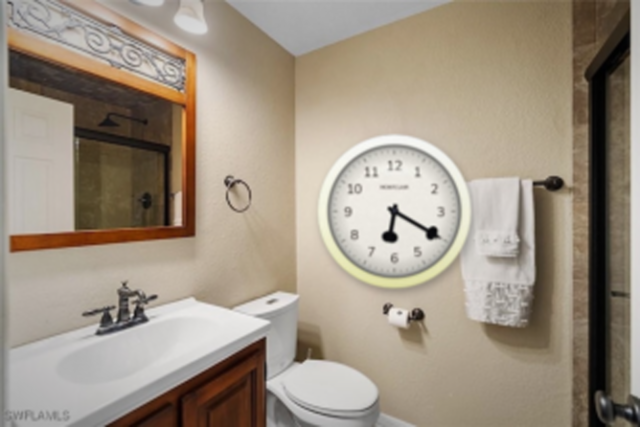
6:20
